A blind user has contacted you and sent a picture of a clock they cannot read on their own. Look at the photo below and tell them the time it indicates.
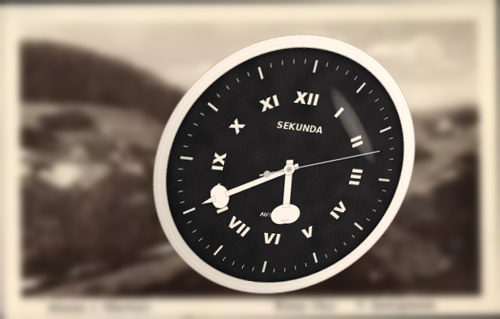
5:40:12
